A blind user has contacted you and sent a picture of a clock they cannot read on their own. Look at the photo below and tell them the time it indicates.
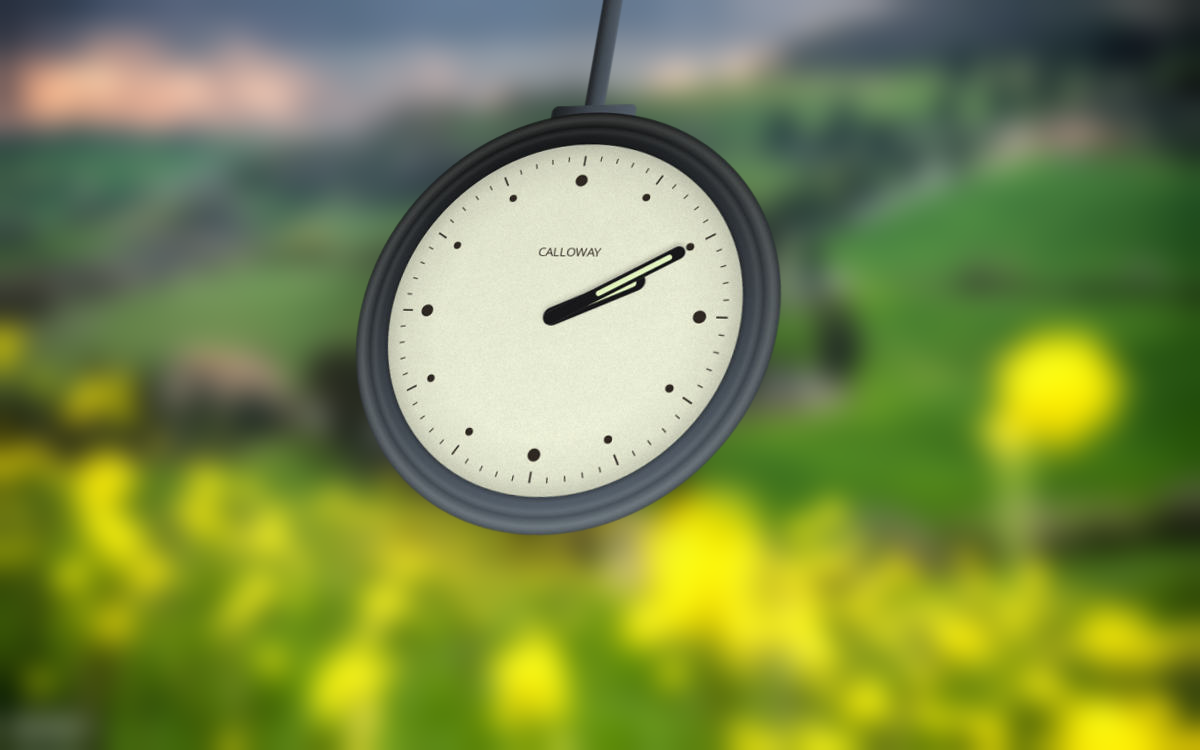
2:10
